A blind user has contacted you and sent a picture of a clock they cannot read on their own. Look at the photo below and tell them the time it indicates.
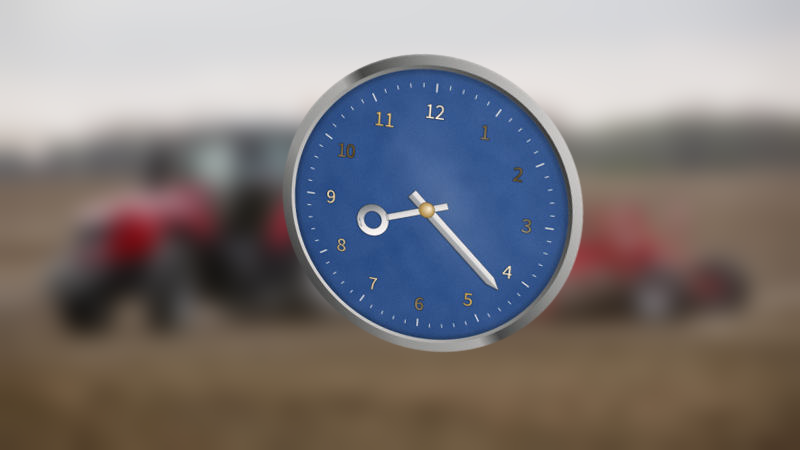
8:22
